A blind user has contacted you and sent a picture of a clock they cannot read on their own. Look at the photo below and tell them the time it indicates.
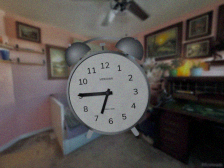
6:45
